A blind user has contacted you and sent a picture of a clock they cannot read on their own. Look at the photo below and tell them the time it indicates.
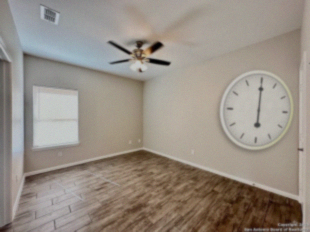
6:00
